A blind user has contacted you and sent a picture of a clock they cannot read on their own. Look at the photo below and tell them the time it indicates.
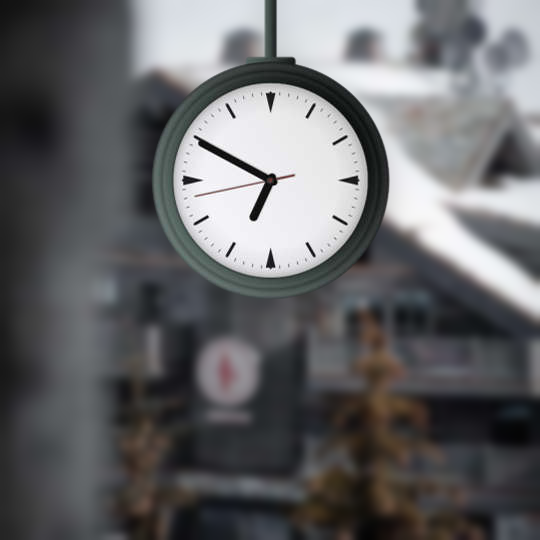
6:49:43
